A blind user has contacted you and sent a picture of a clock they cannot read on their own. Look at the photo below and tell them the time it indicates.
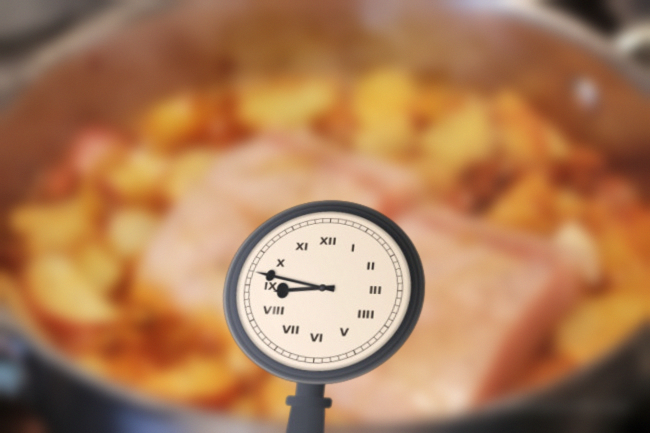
8:47
